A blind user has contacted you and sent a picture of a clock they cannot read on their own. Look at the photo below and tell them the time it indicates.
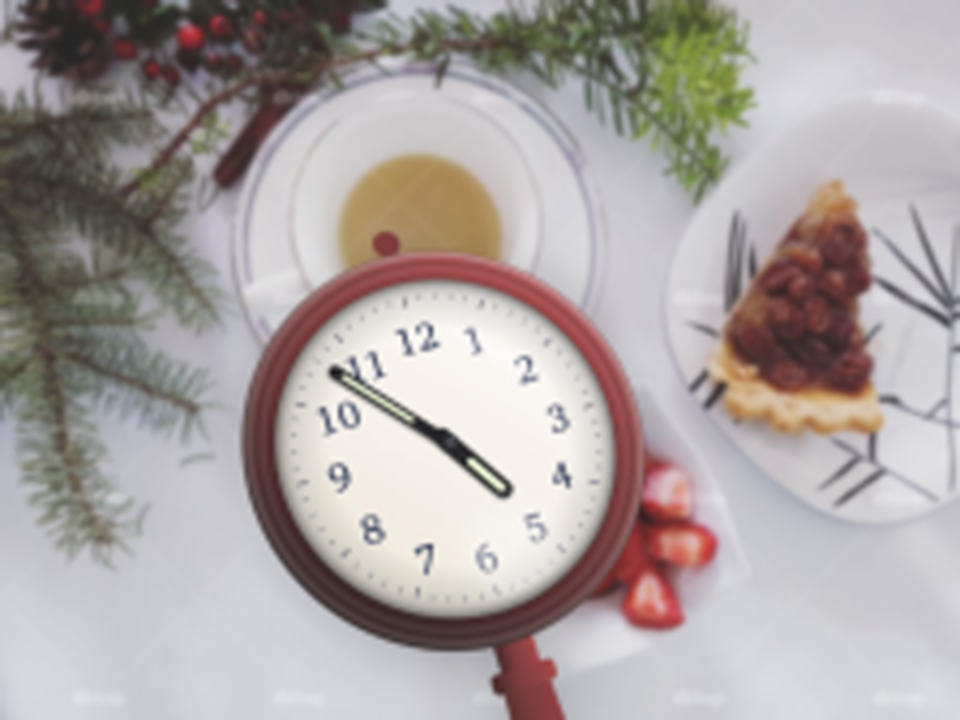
4:53
